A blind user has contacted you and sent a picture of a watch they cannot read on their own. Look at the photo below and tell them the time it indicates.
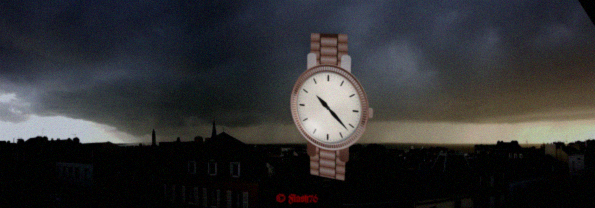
10:22
